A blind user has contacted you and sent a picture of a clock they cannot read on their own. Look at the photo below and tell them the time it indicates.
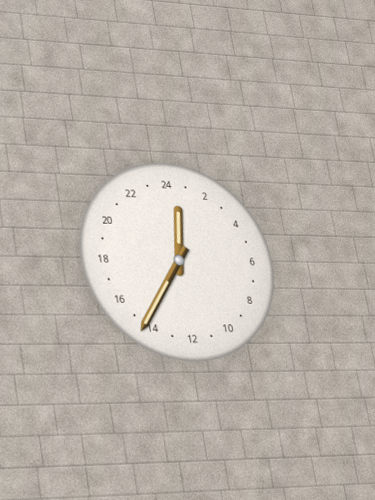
0:36
